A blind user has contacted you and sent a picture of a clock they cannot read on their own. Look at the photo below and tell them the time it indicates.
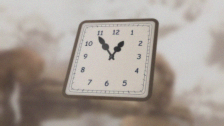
12:54
